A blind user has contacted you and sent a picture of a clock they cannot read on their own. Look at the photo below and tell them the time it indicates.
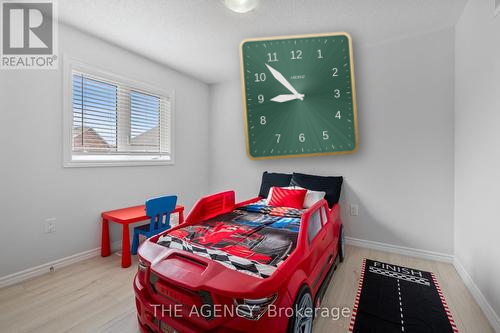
8:53
